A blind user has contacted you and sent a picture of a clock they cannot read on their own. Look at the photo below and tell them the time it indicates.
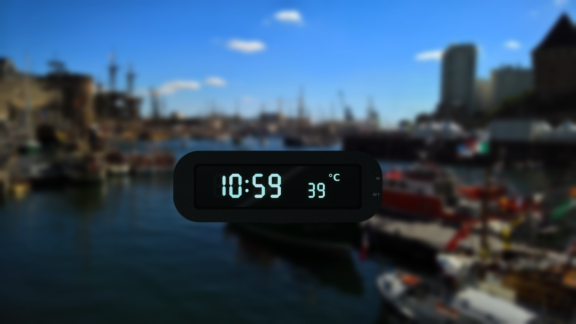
10:59
